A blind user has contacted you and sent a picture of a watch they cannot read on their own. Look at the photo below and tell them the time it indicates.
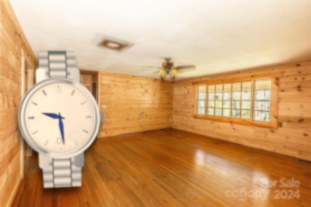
9:29
